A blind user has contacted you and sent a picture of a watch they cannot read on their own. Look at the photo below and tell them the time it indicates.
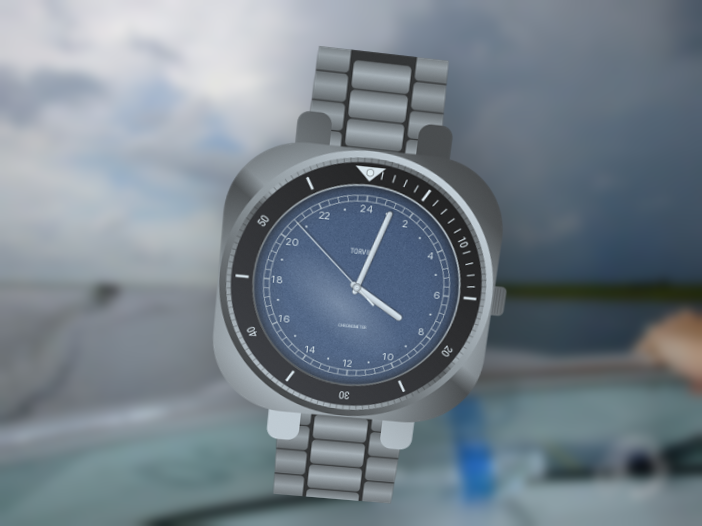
8:02:52
